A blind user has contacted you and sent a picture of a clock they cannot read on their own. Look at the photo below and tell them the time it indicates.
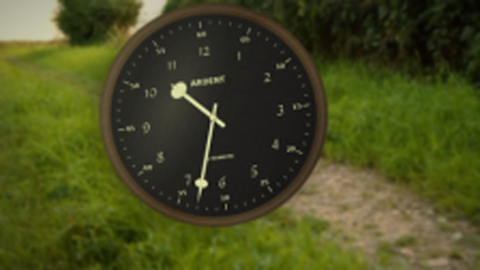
10:33
